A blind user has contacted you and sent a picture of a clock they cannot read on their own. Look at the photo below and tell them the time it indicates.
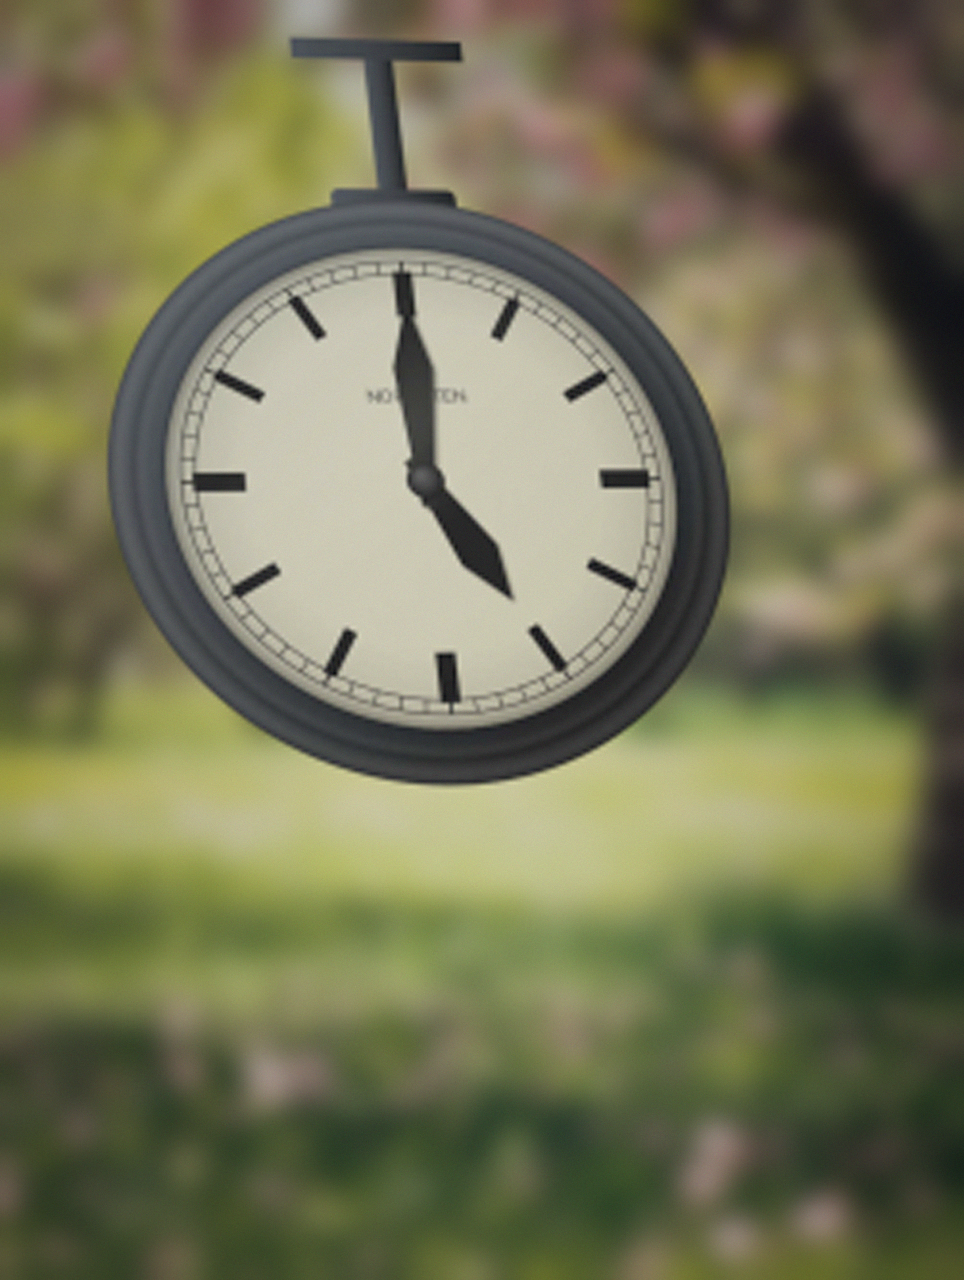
5:00
